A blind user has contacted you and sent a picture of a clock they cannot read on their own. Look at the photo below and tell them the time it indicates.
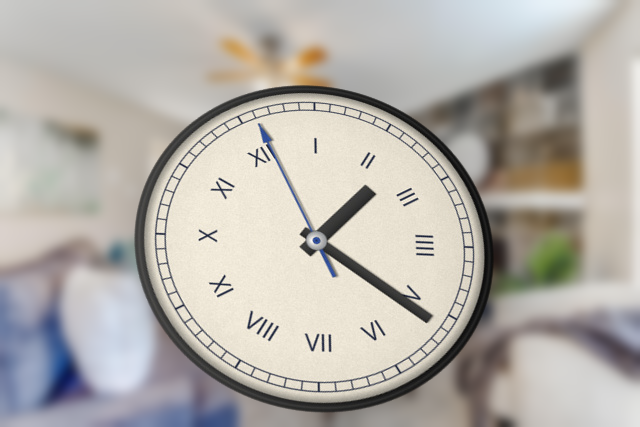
2:26:01
